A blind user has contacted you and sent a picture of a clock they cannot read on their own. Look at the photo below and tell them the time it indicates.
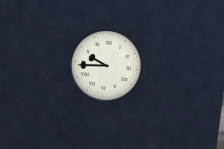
9:44
